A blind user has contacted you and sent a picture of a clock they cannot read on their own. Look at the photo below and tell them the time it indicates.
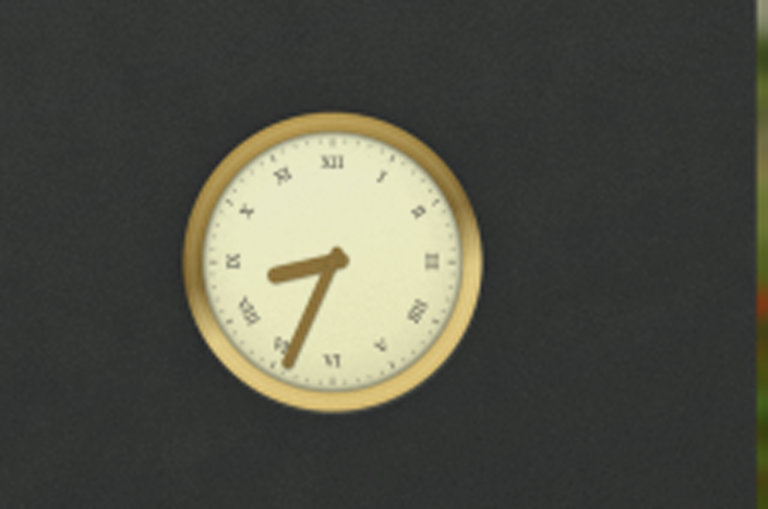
8:34
